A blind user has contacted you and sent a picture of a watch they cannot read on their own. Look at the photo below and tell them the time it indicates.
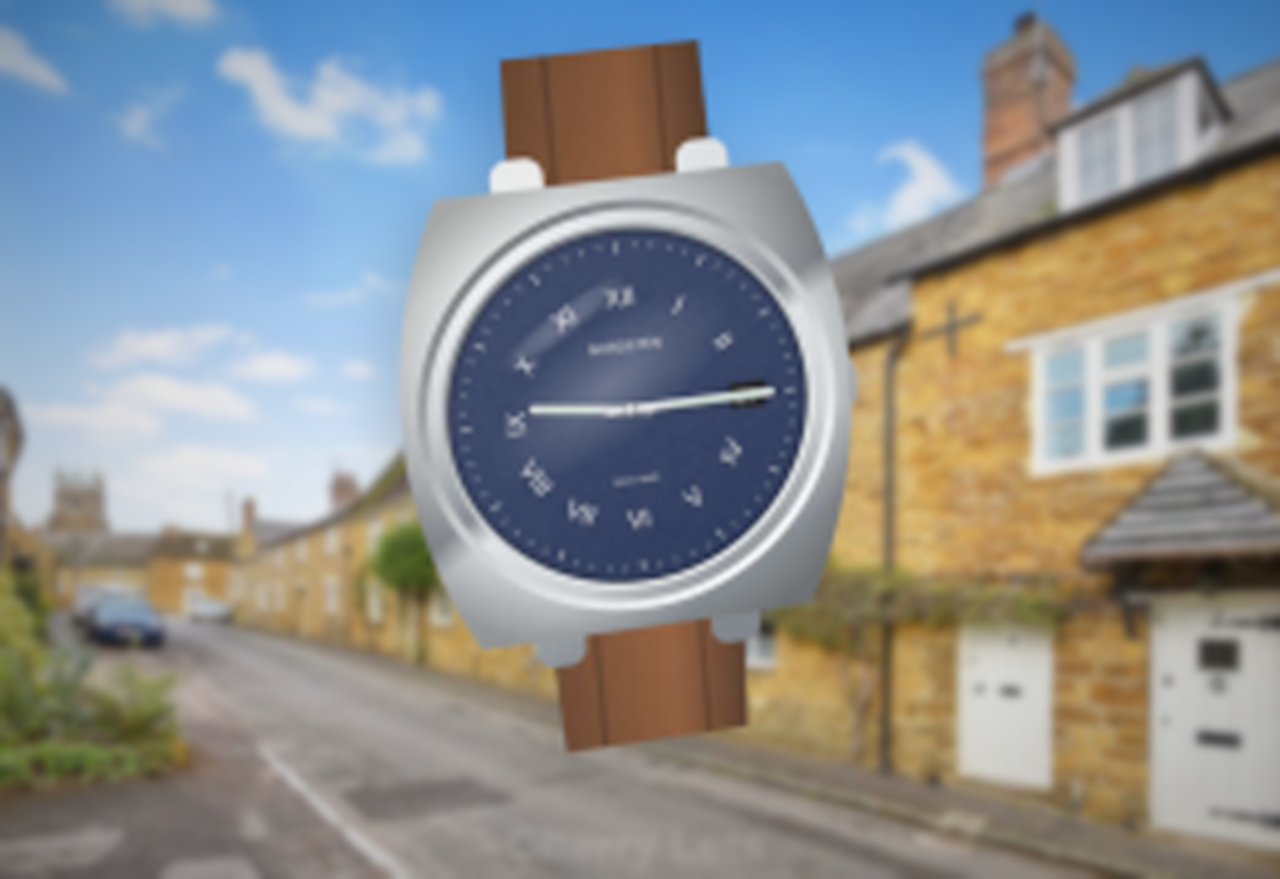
9:15
